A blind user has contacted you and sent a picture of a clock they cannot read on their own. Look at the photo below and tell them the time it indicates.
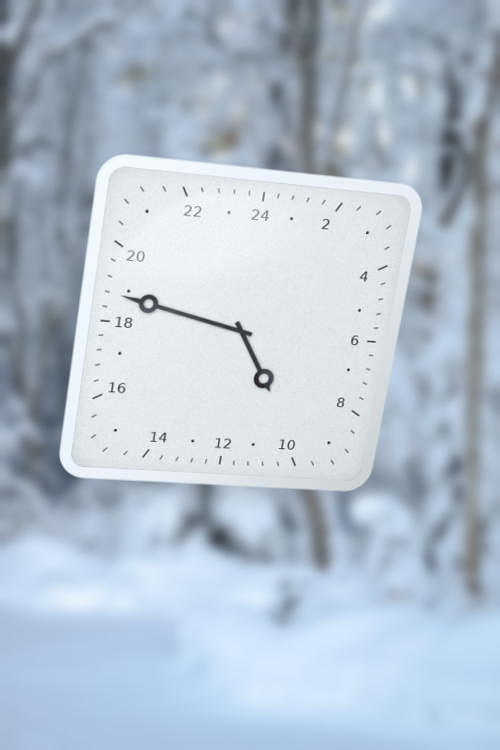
9:47
